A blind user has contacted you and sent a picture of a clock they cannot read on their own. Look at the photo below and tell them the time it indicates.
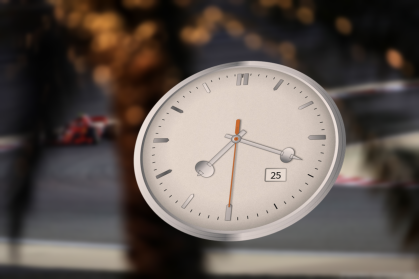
7:18:30
